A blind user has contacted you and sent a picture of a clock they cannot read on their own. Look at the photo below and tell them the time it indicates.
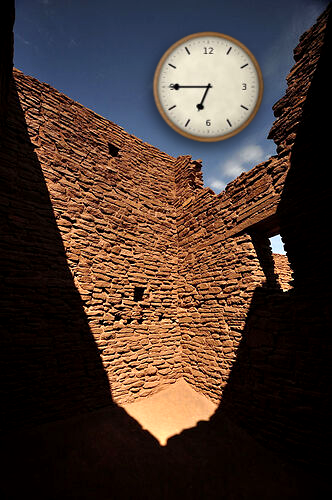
6:45
